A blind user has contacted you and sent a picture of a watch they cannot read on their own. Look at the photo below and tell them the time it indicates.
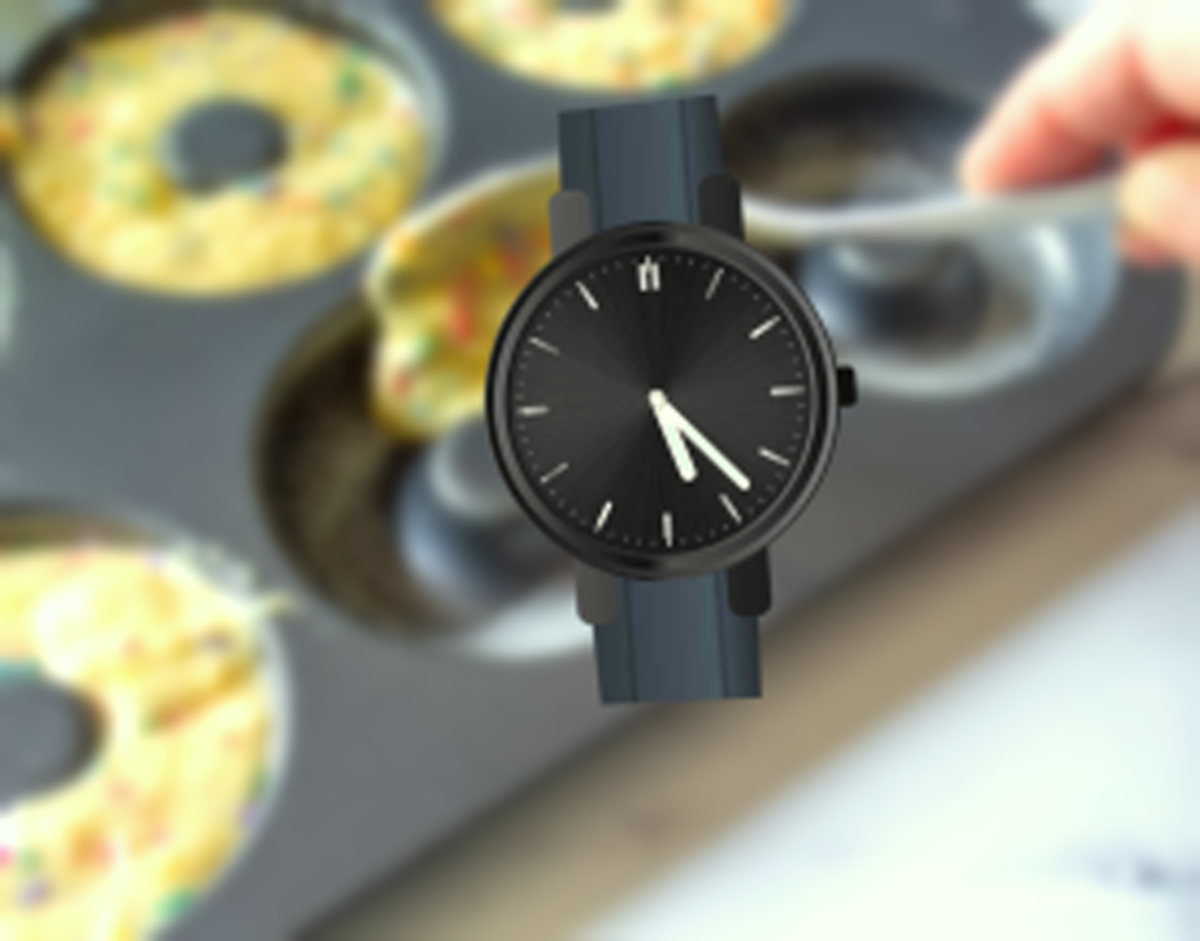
5:23
